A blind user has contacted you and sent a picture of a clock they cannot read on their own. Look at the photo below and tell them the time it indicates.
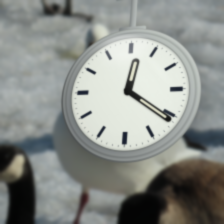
12:21
